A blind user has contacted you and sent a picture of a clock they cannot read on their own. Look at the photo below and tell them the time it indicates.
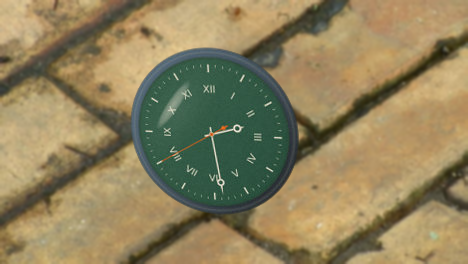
2:28:40
